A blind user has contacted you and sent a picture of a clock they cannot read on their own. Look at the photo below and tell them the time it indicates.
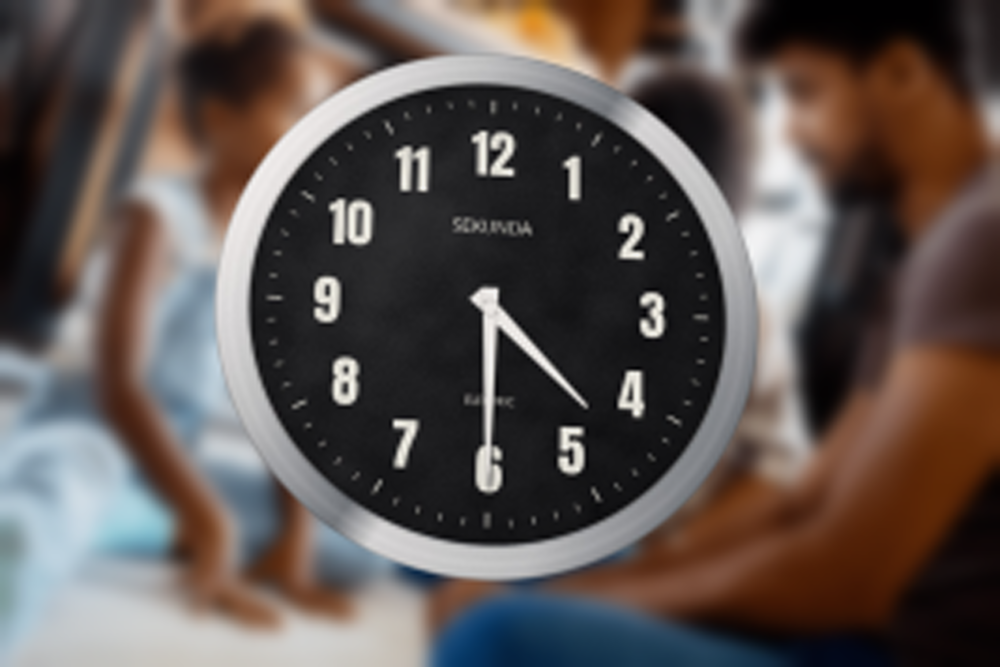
4:30
